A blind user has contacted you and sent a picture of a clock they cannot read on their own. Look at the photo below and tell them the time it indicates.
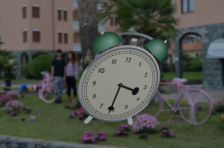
3:31
